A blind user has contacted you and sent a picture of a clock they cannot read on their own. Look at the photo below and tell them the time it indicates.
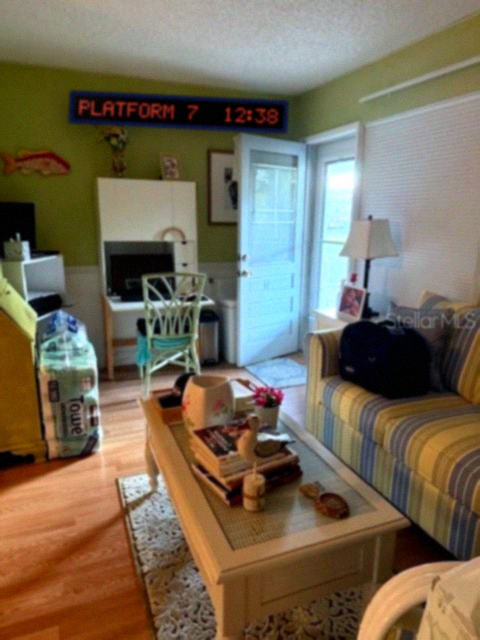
12:38
